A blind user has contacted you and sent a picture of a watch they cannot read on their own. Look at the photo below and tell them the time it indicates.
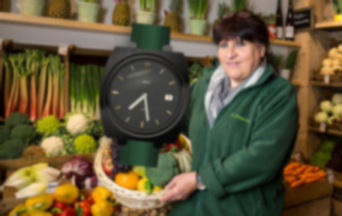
7:28
